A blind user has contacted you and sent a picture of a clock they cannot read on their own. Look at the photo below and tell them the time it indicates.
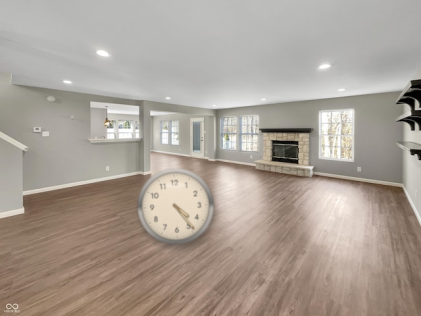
4:24
